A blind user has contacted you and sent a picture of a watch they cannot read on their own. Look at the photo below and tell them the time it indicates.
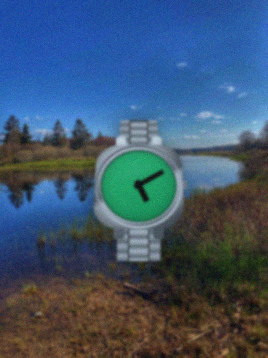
5:10
